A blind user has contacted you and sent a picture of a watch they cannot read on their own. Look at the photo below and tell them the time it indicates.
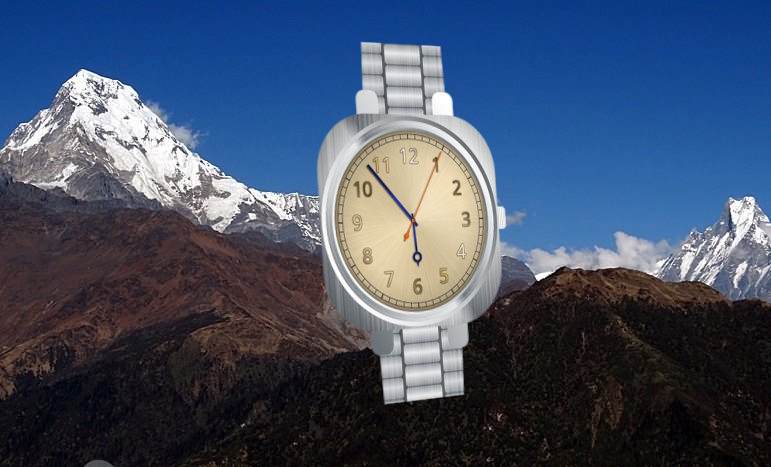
5:53:05
